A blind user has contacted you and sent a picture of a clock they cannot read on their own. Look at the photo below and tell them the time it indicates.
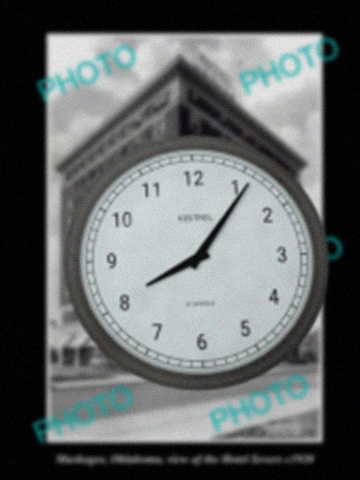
8:06
